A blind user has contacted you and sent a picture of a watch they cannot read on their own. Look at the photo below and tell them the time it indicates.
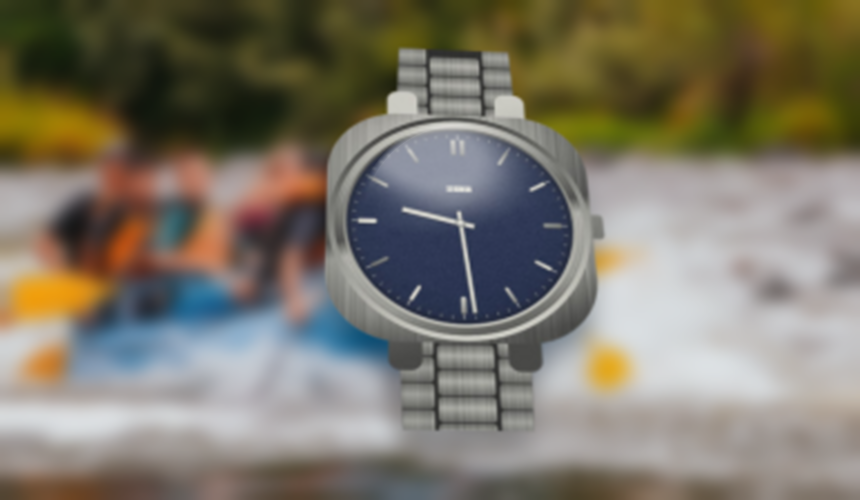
9:29
